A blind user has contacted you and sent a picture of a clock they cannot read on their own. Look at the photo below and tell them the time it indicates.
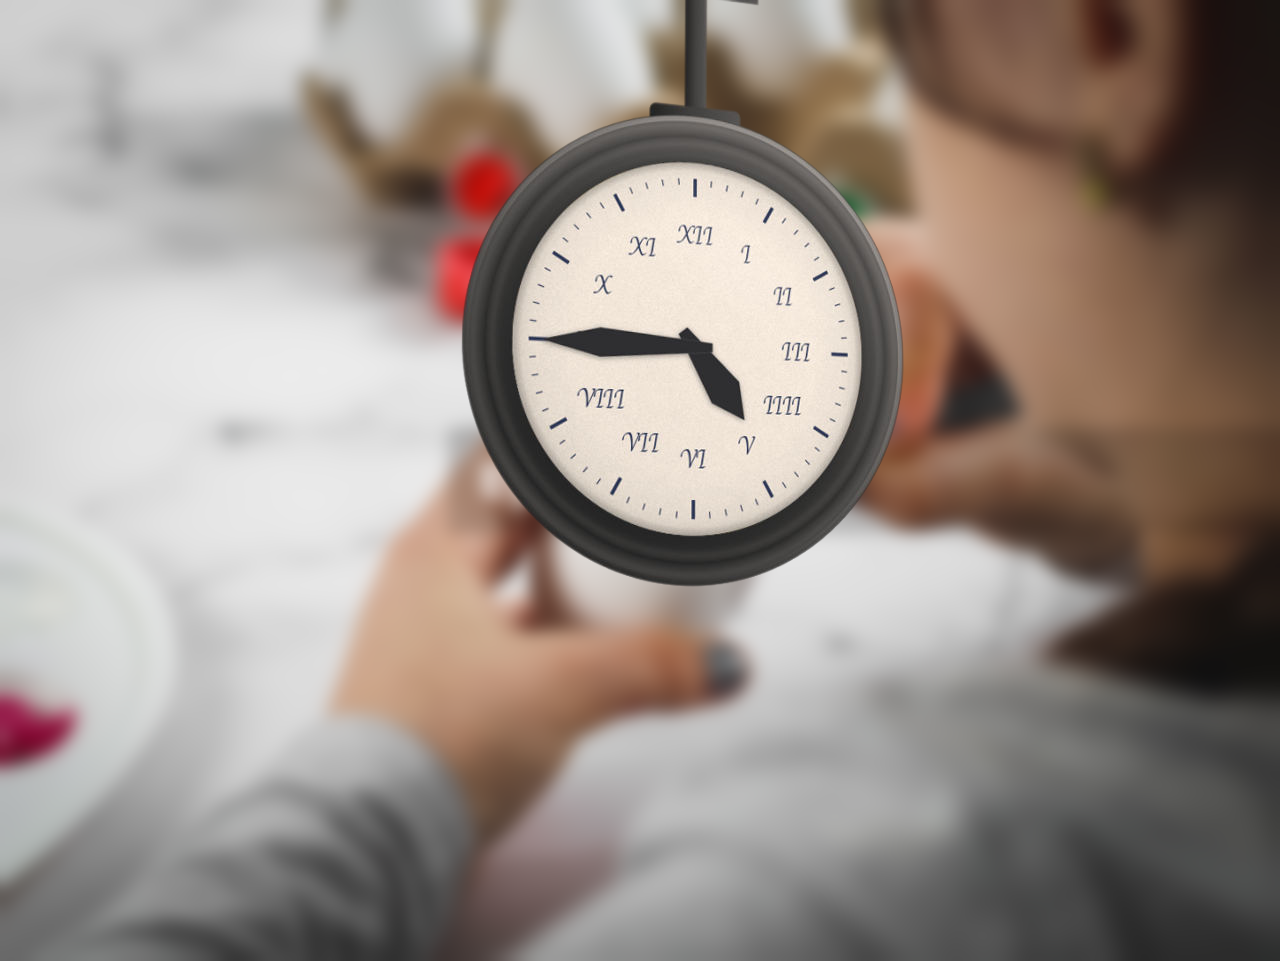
4:45
